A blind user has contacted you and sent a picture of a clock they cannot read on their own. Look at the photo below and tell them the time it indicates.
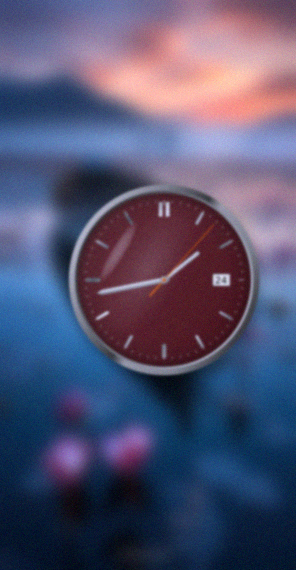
1:43:07
